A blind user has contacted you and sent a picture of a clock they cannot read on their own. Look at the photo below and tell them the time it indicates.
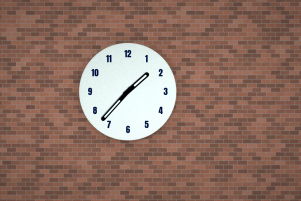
1:37
